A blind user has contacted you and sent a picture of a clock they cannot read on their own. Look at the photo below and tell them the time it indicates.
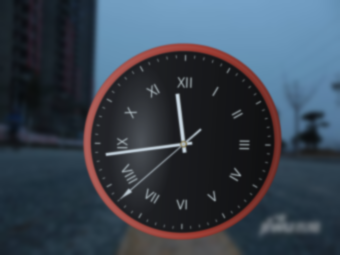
11:43:38
